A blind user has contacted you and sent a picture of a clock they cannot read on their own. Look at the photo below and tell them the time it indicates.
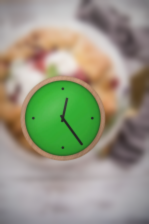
12:24
